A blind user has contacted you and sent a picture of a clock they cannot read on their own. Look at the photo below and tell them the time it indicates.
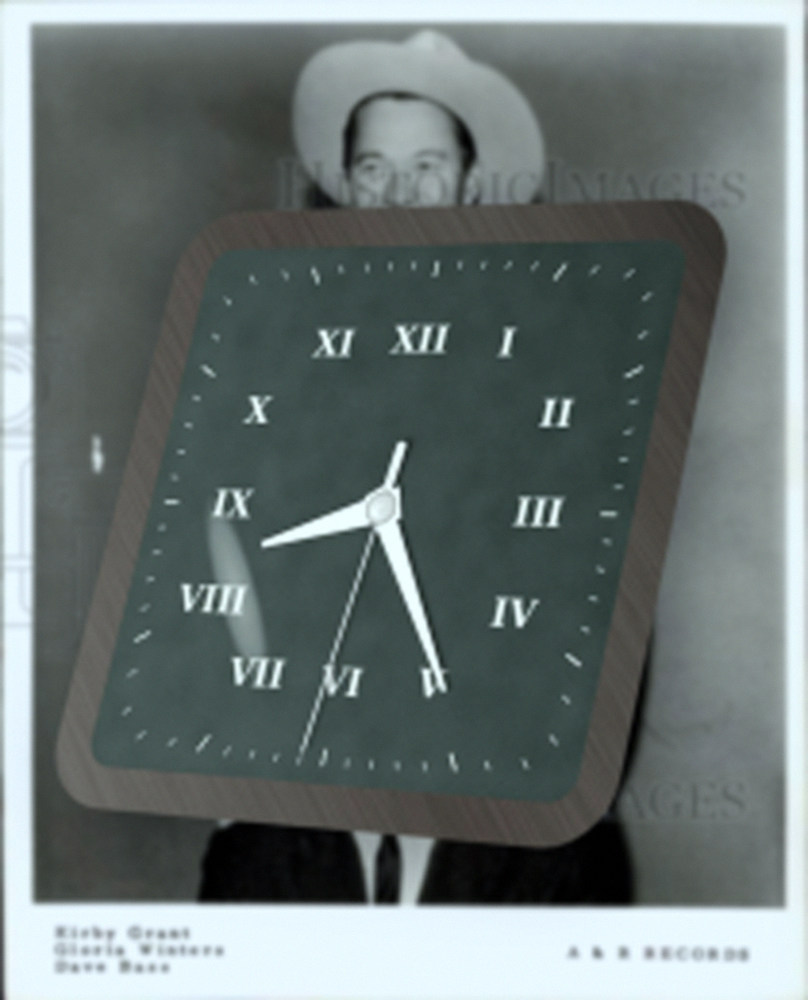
8:24:31
